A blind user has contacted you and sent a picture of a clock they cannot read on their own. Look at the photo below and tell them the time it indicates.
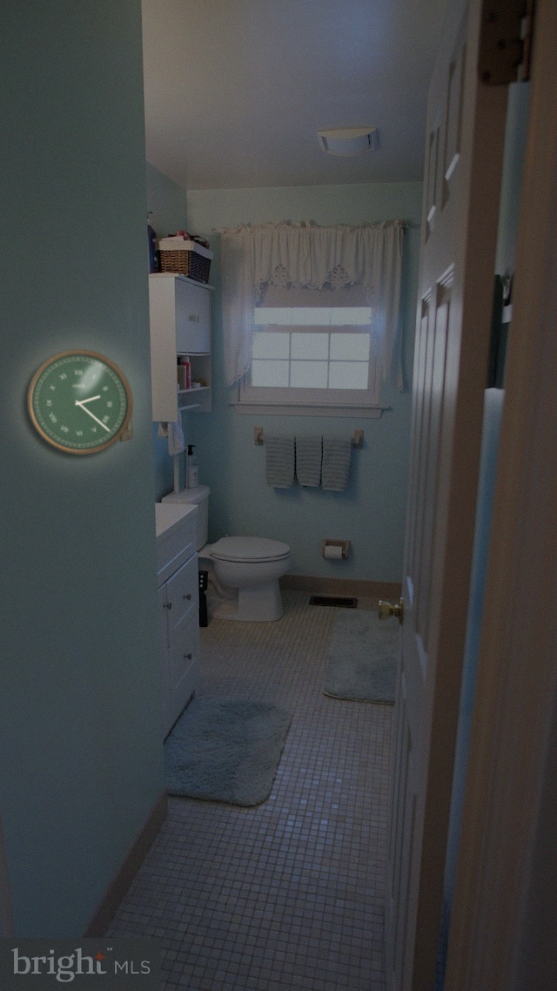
2:22
